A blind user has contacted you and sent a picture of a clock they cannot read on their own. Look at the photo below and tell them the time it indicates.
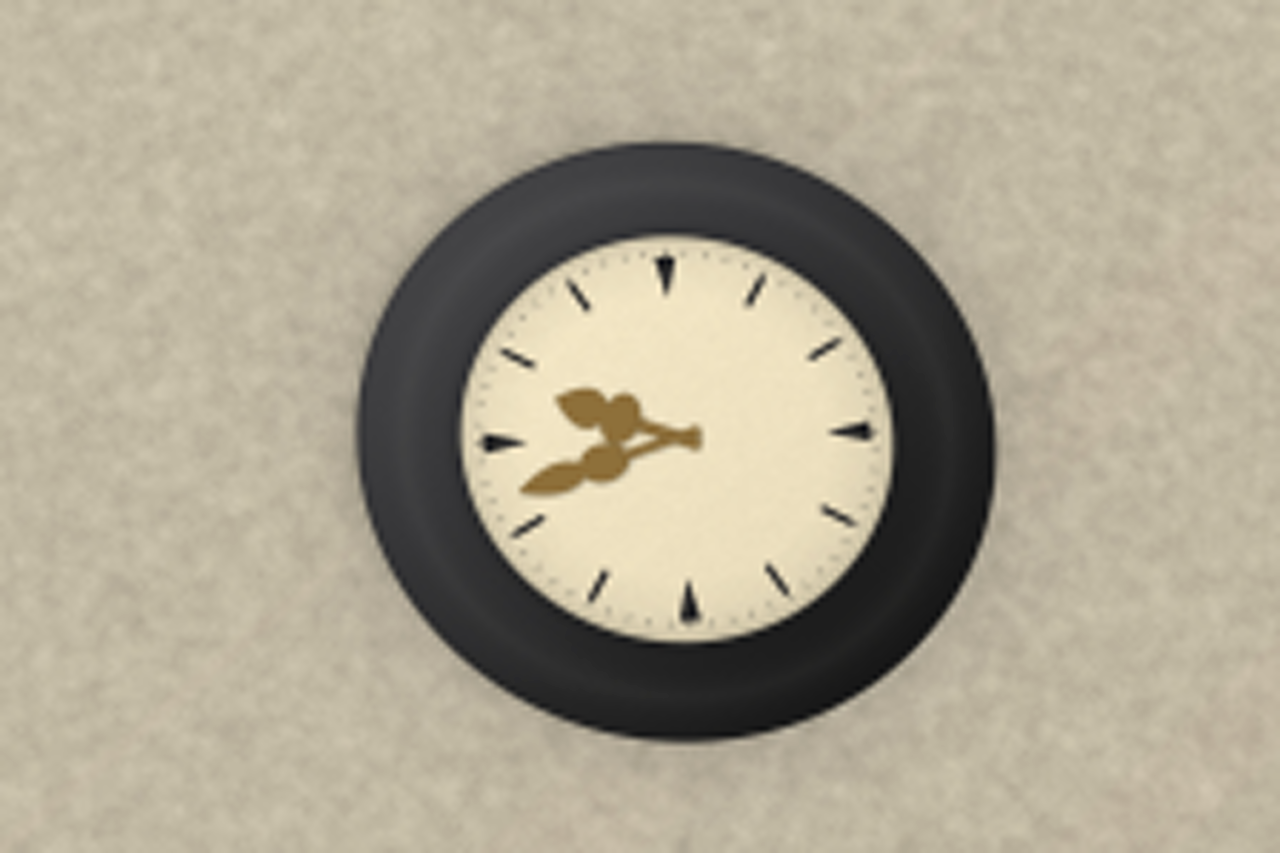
9:42
